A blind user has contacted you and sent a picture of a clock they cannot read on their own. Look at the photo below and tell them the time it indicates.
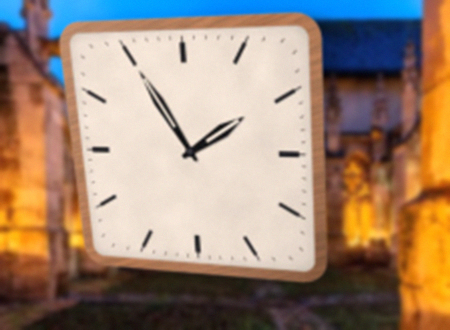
1:55
